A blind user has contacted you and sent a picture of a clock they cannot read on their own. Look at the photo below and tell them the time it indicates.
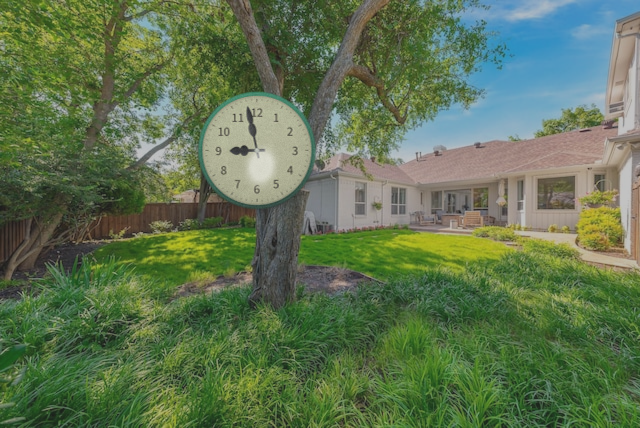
8:58
